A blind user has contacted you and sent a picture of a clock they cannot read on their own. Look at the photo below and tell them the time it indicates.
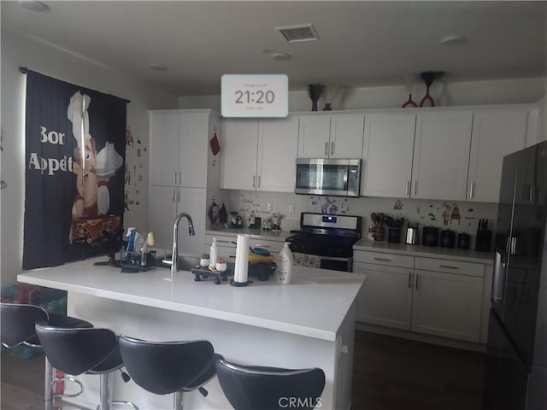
21:20
